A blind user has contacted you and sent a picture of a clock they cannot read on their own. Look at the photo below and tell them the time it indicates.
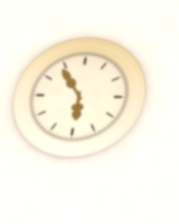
5:54
